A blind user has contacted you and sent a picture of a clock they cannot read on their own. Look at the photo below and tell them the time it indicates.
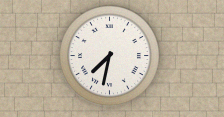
7:32
